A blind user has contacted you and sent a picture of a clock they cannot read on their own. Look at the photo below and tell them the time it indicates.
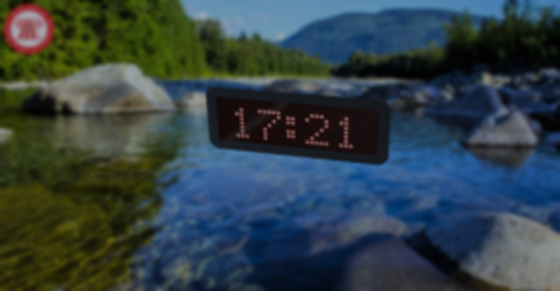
17:21
